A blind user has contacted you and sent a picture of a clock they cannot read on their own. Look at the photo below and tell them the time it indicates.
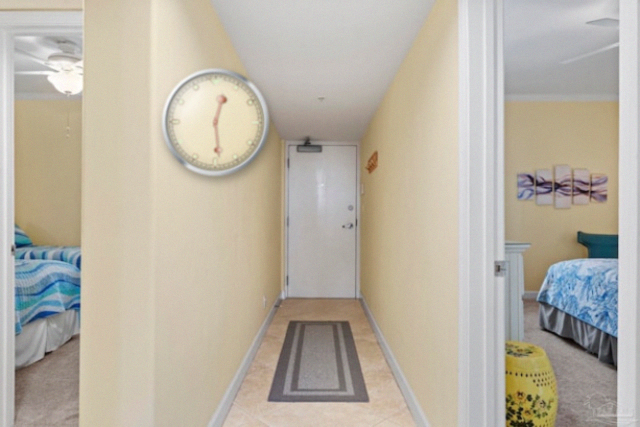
12:29
